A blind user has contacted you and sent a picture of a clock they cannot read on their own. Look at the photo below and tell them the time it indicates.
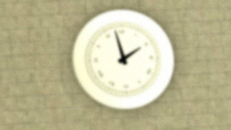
1:58
